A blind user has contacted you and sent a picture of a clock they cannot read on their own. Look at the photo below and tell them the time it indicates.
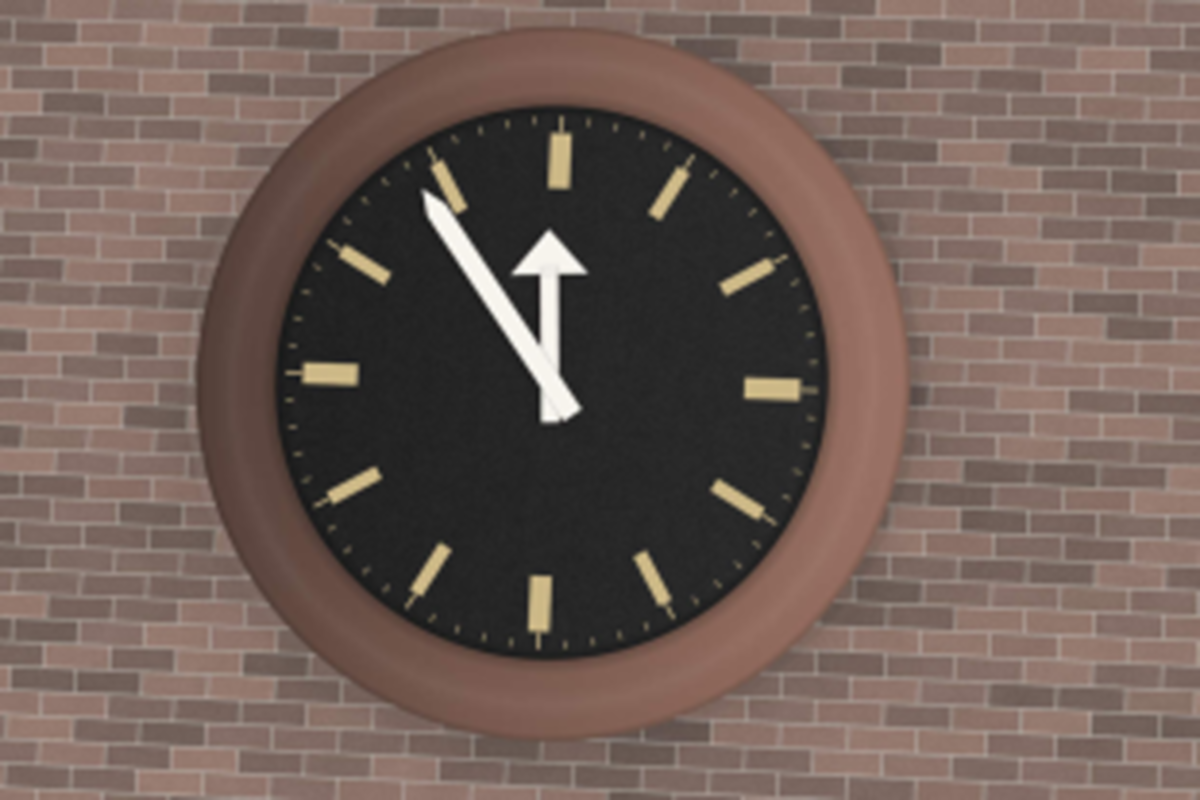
11:54
